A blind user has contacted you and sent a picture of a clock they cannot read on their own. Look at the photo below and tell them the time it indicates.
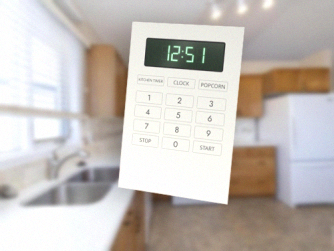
12:51
